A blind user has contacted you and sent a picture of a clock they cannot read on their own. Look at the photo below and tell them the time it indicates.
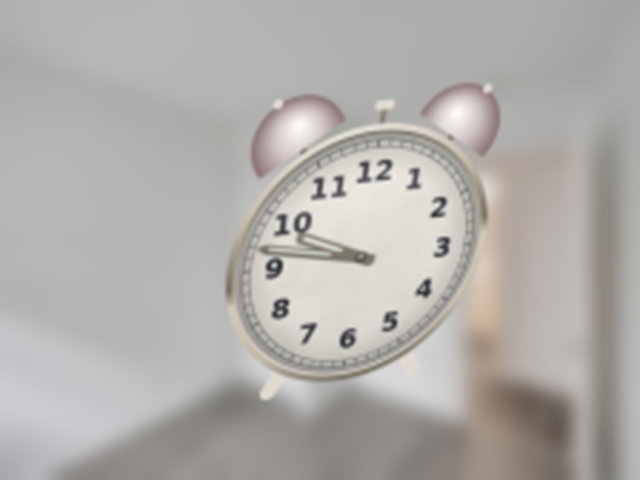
9:47
